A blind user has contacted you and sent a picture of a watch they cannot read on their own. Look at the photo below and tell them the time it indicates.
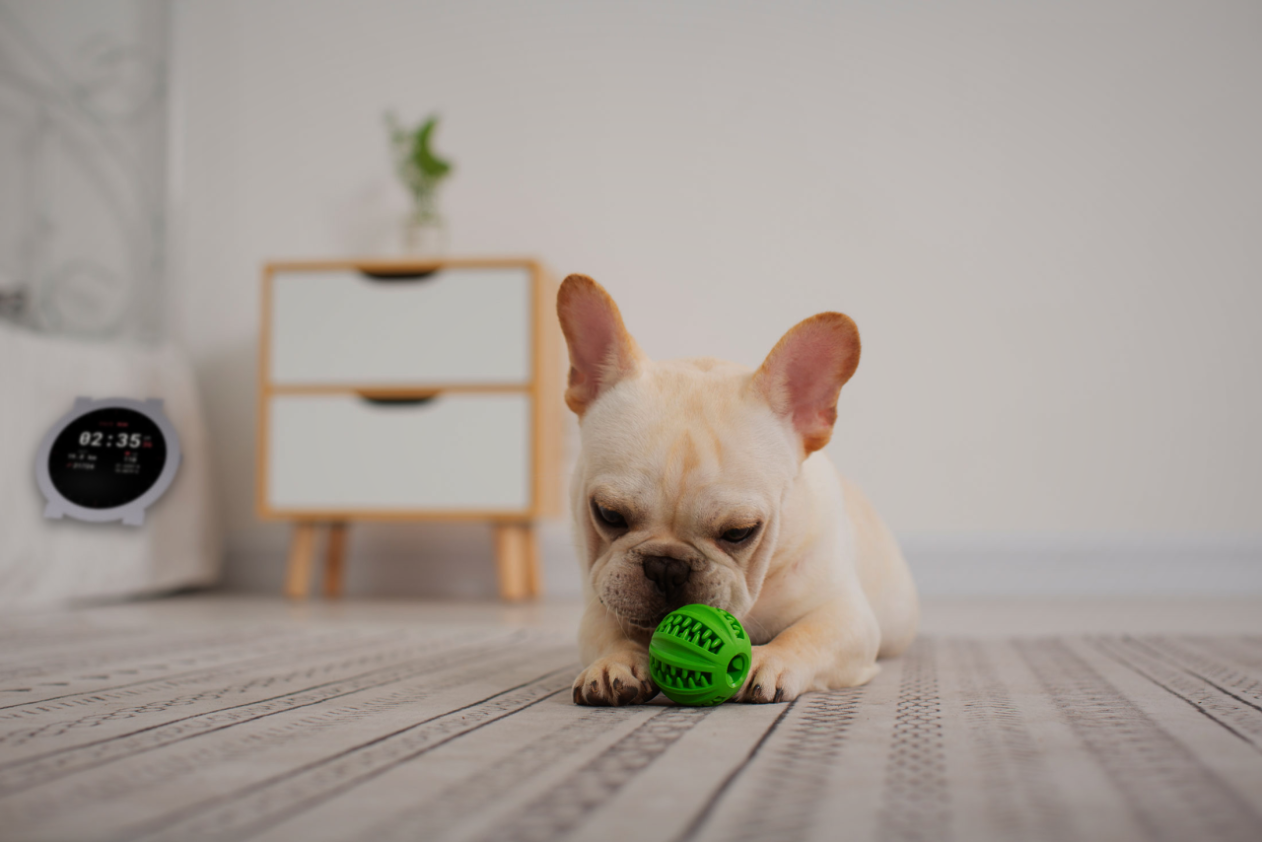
2:35
